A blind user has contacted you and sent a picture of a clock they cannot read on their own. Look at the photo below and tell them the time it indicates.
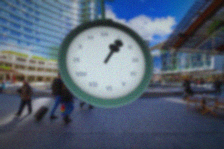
1:06
